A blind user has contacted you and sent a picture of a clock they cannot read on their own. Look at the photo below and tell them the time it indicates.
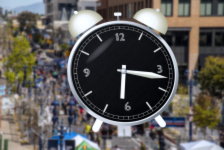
6:17
